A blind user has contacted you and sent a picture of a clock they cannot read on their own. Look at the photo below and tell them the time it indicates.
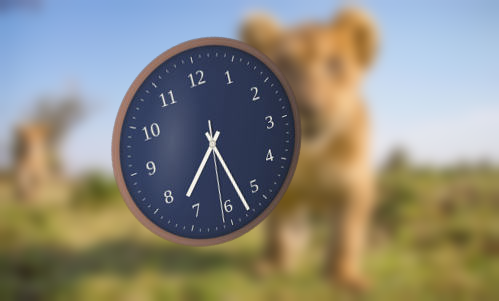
7:27:31
